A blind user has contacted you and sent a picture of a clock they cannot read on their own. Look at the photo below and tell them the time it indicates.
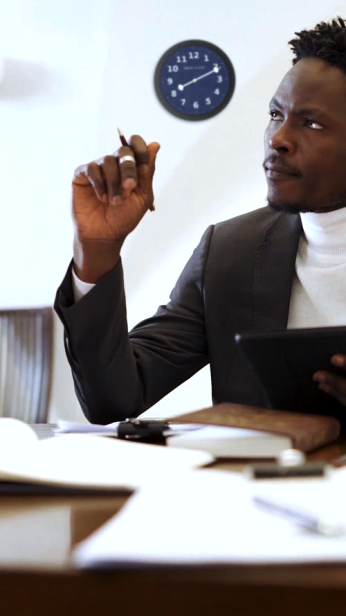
8:11
